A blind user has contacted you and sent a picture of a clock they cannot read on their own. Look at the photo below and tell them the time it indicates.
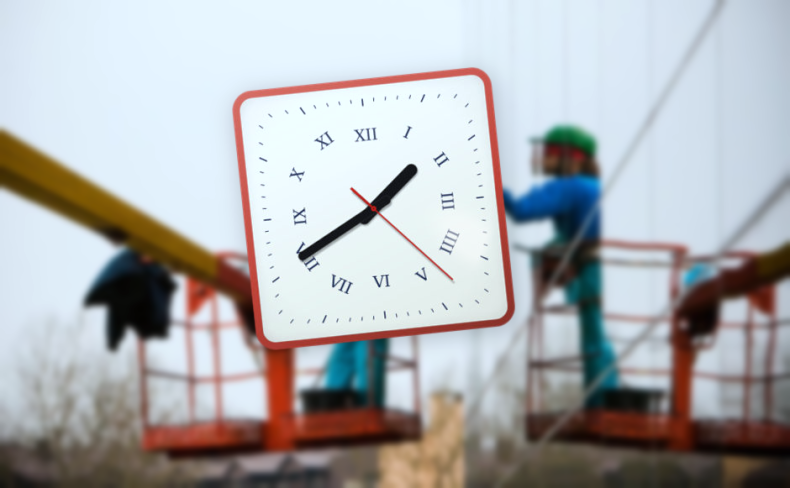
1:40:23
